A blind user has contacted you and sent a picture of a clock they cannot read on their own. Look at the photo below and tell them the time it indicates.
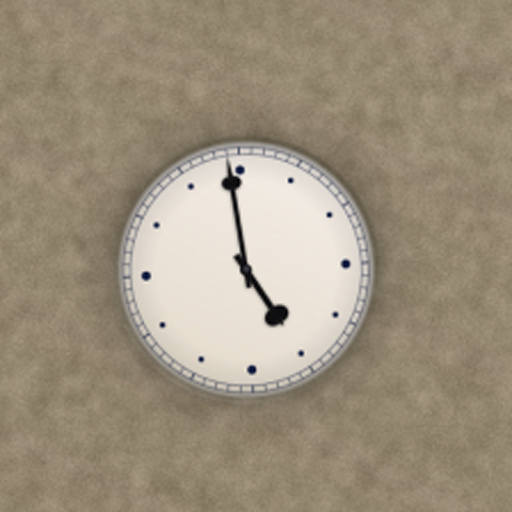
4:59
